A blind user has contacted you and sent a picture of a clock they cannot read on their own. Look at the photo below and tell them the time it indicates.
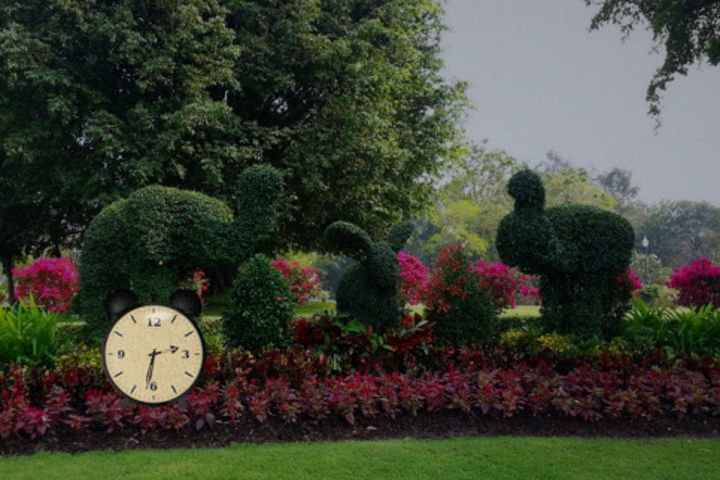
2:32
